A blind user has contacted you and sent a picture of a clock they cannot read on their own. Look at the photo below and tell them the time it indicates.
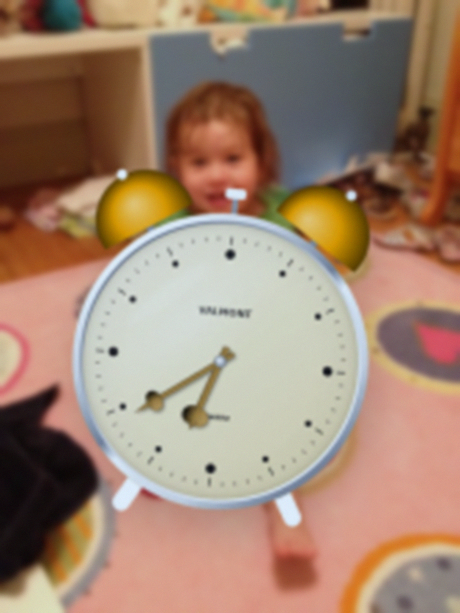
6:39
